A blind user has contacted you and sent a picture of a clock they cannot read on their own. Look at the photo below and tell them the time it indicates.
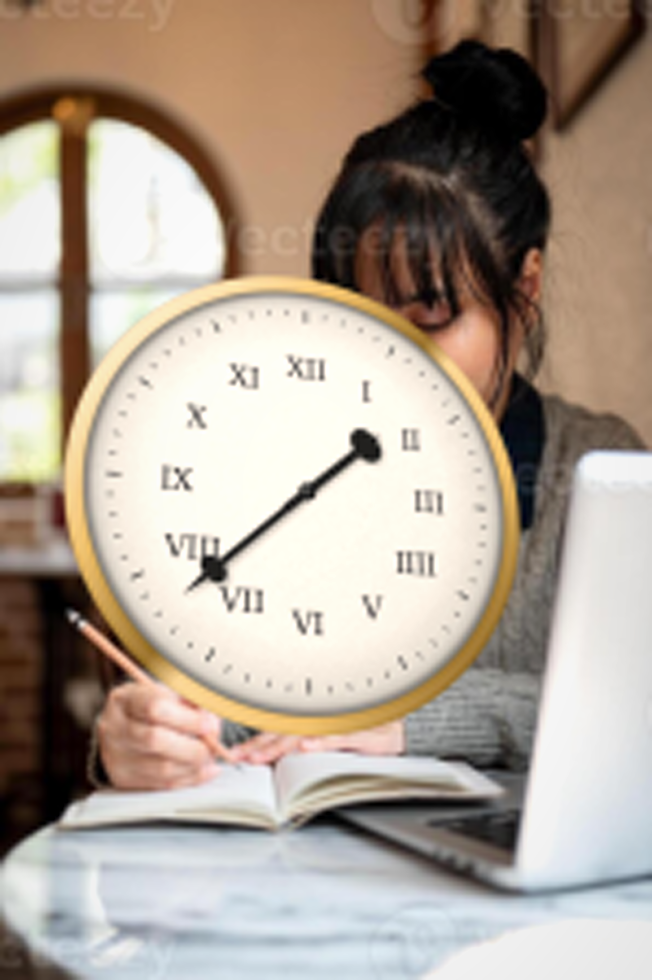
1:38
